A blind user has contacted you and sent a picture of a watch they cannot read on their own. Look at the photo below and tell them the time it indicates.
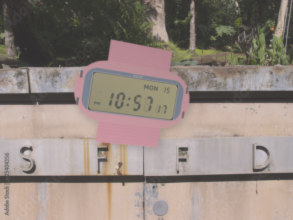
10:57:17
